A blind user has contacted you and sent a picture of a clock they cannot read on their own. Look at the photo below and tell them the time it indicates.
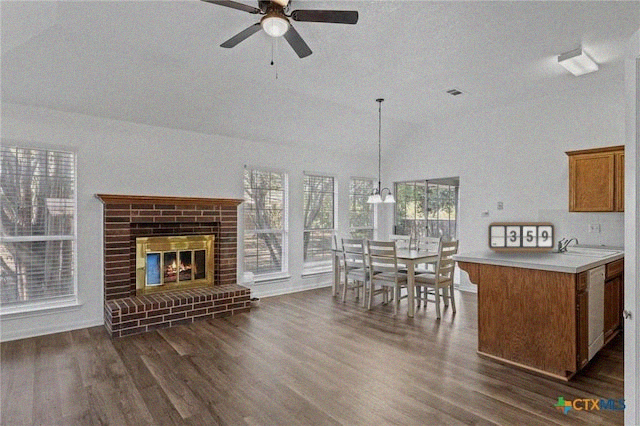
3:59
